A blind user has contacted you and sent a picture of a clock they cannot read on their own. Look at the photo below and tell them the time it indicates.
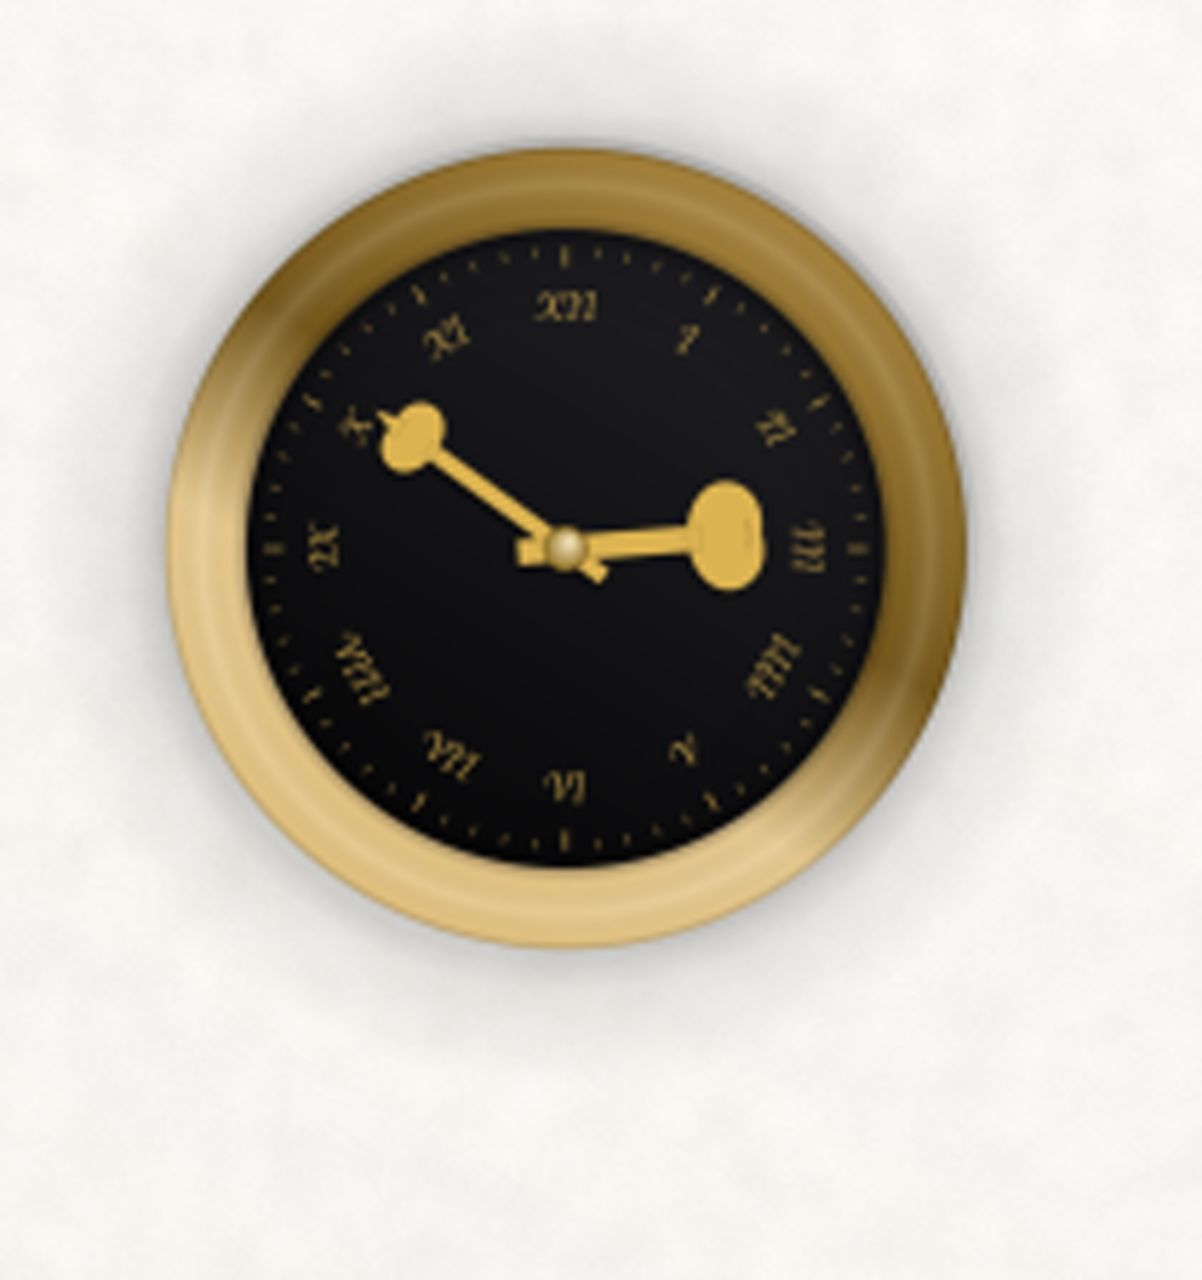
2:51
